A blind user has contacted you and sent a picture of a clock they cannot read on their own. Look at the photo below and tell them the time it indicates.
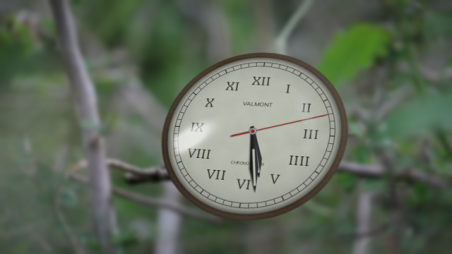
5:28:12
